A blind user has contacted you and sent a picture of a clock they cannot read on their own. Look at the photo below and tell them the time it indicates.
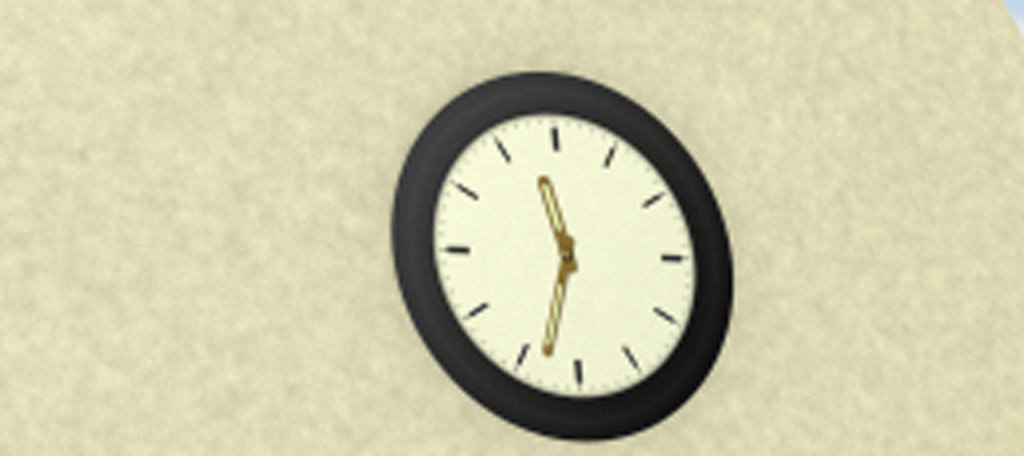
11:33
